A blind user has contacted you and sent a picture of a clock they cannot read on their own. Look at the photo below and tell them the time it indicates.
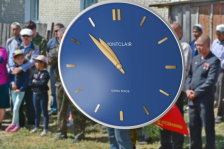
10:53
